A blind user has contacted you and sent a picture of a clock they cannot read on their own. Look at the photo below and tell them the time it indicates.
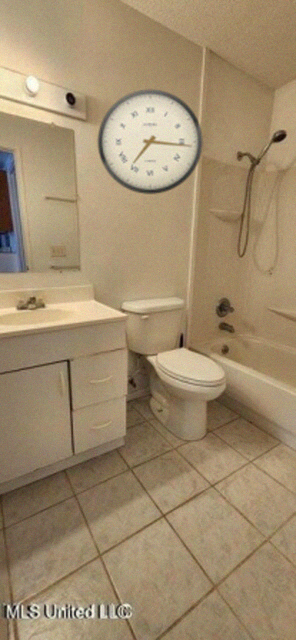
7:16
